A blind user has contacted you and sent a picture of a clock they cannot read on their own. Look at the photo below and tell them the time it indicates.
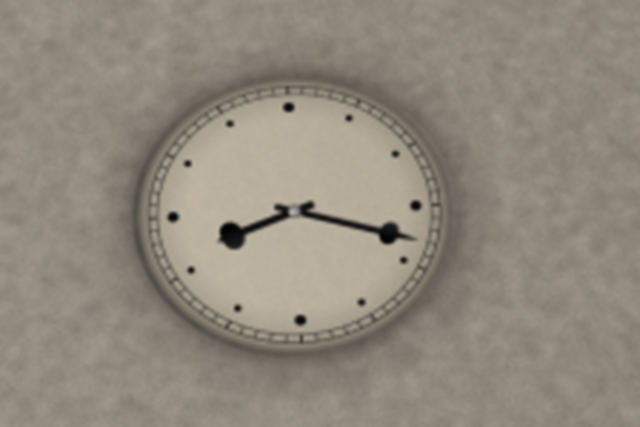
8:18
